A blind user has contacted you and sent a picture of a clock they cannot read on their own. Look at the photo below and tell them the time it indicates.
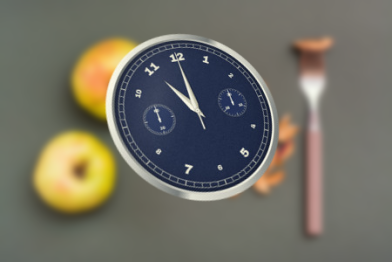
11:00
